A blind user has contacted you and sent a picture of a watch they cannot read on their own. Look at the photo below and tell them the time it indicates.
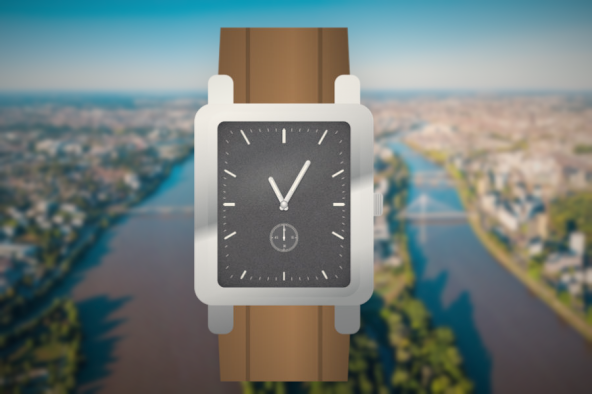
11:05
